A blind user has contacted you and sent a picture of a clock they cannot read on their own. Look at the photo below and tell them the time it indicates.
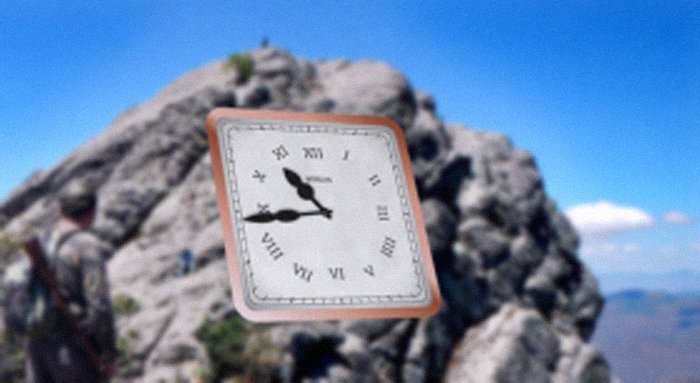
10:44
